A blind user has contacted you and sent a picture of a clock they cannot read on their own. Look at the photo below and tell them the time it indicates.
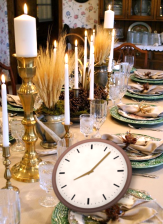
8:07
